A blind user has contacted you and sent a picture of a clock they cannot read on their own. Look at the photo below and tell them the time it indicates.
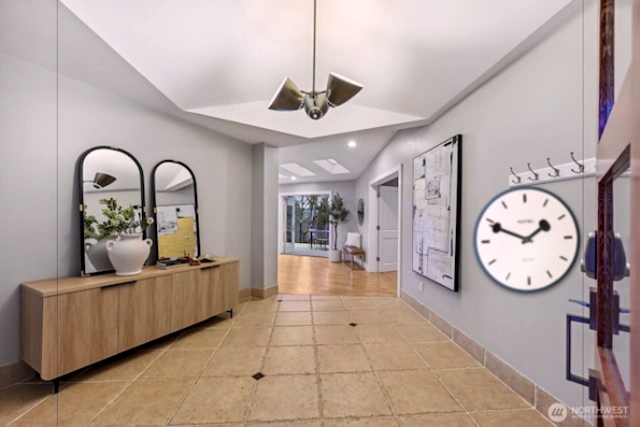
1:49
